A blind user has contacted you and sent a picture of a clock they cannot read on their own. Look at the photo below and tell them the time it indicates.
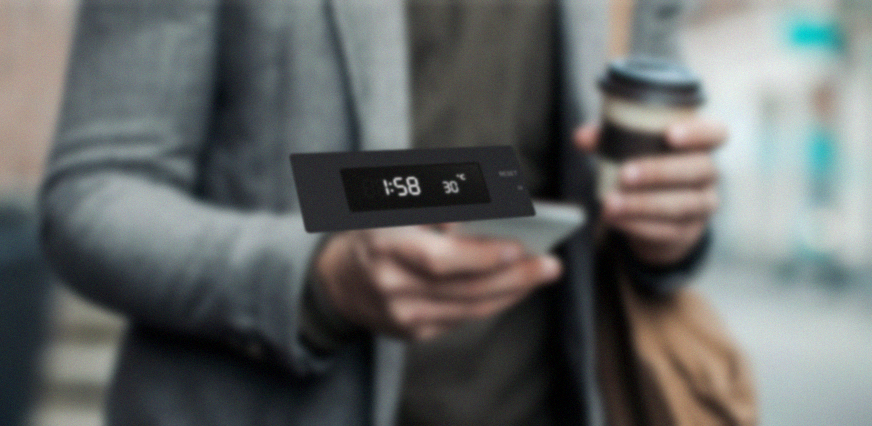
1:58
